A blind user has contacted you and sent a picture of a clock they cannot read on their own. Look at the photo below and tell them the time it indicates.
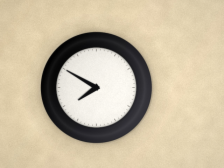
7:50
